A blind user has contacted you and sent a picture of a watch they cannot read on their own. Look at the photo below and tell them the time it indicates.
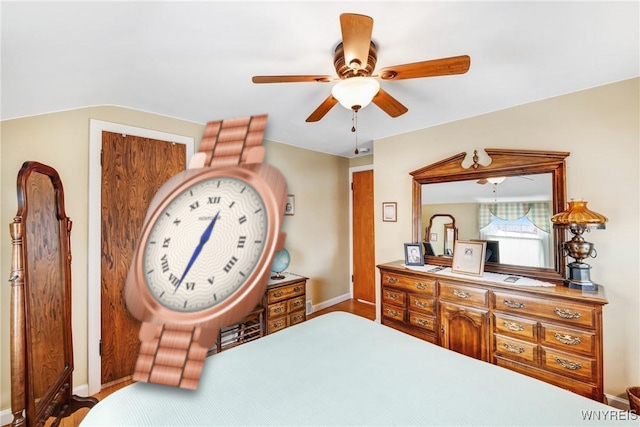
12:33
